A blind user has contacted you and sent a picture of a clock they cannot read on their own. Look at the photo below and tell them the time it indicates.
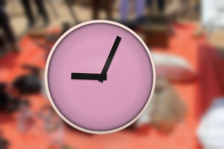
9:04
